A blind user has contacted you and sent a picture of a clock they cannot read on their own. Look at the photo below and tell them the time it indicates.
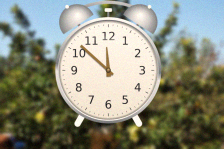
11:52
